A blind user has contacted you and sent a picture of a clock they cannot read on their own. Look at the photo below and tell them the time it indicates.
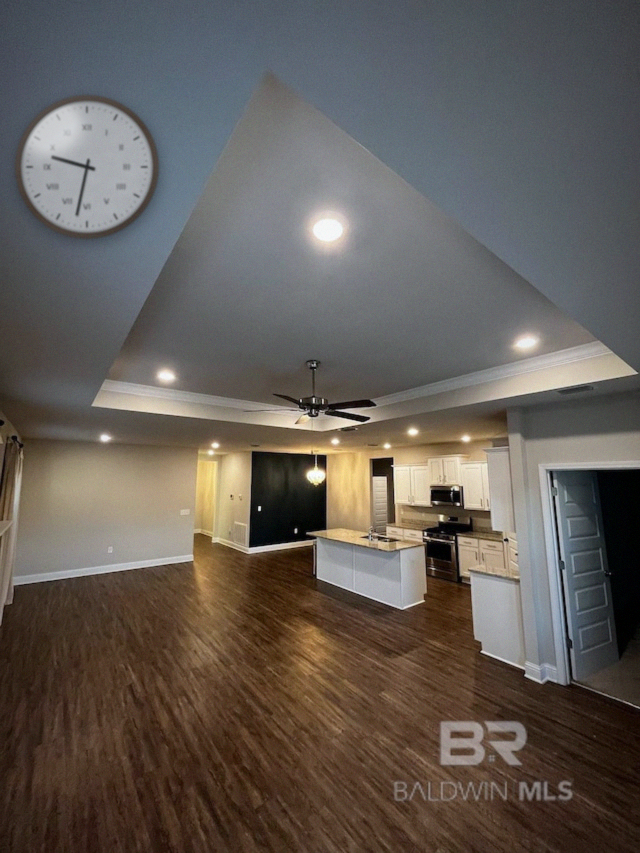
9:32
